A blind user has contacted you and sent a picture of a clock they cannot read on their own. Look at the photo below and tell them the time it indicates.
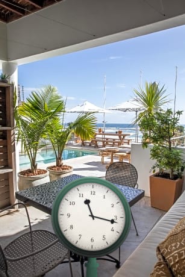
11:17
